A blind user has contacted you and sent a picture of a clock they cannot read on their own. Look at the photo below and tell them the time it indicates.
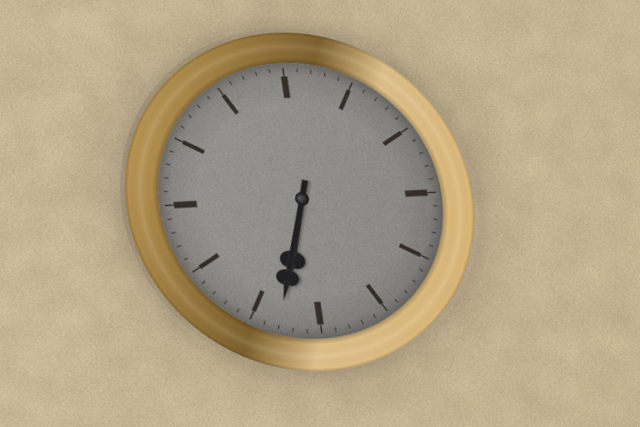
6:33
